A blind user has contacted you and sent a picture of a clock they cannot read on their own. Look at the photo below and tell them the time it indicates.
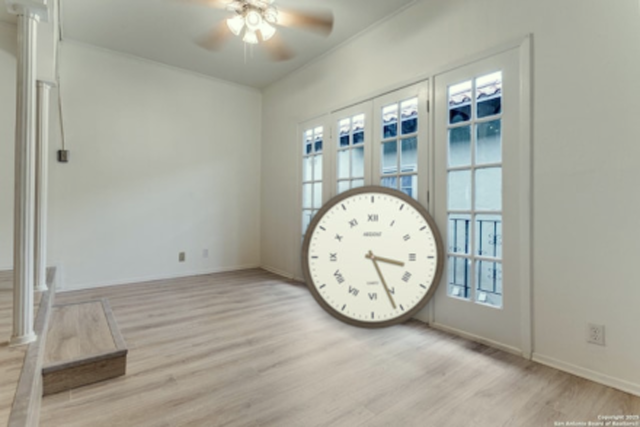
3:26
